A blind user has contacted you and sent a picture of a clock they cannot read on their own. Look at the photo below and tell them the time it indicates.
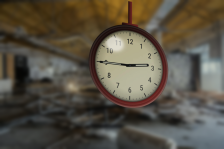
2:45
